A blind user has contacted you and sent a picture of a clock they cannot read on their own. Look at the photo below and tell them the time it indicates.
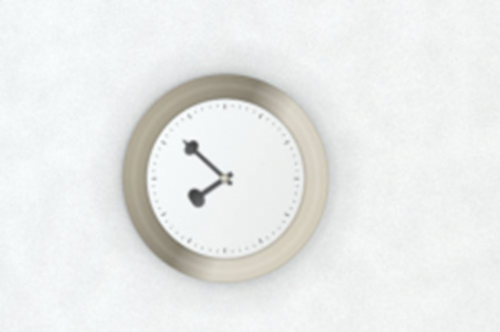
7:52
